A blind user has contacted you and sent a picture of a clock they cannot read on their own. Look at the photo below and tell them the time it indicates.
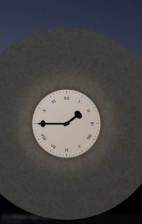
1:45
